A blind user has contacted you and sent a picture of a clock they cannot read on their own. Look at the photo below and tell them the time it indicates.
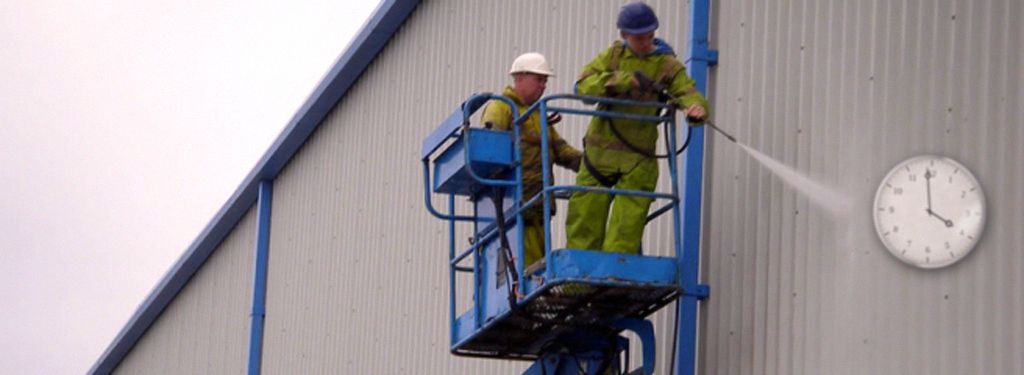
3:59
